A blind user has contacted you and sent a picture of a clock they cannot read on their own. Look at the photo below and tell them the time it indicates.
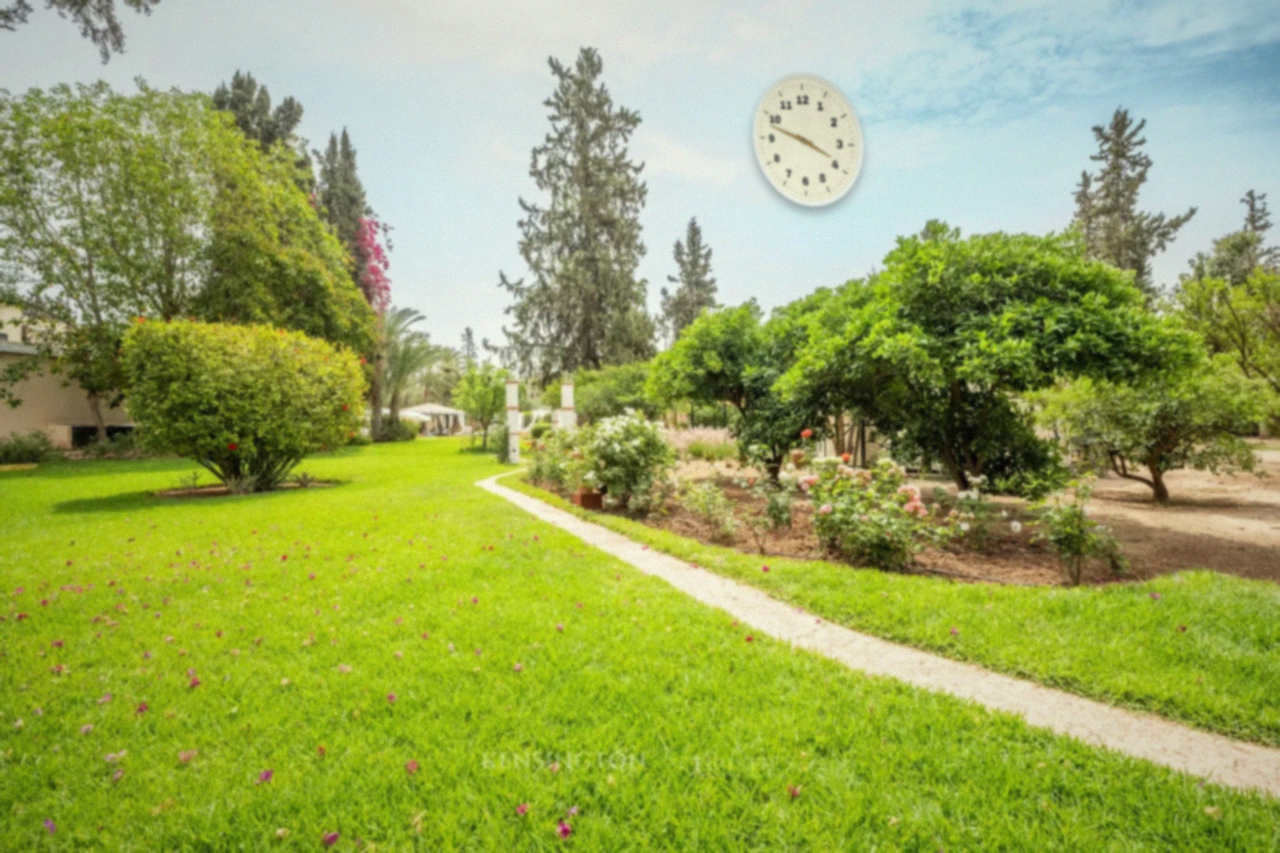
3:48
